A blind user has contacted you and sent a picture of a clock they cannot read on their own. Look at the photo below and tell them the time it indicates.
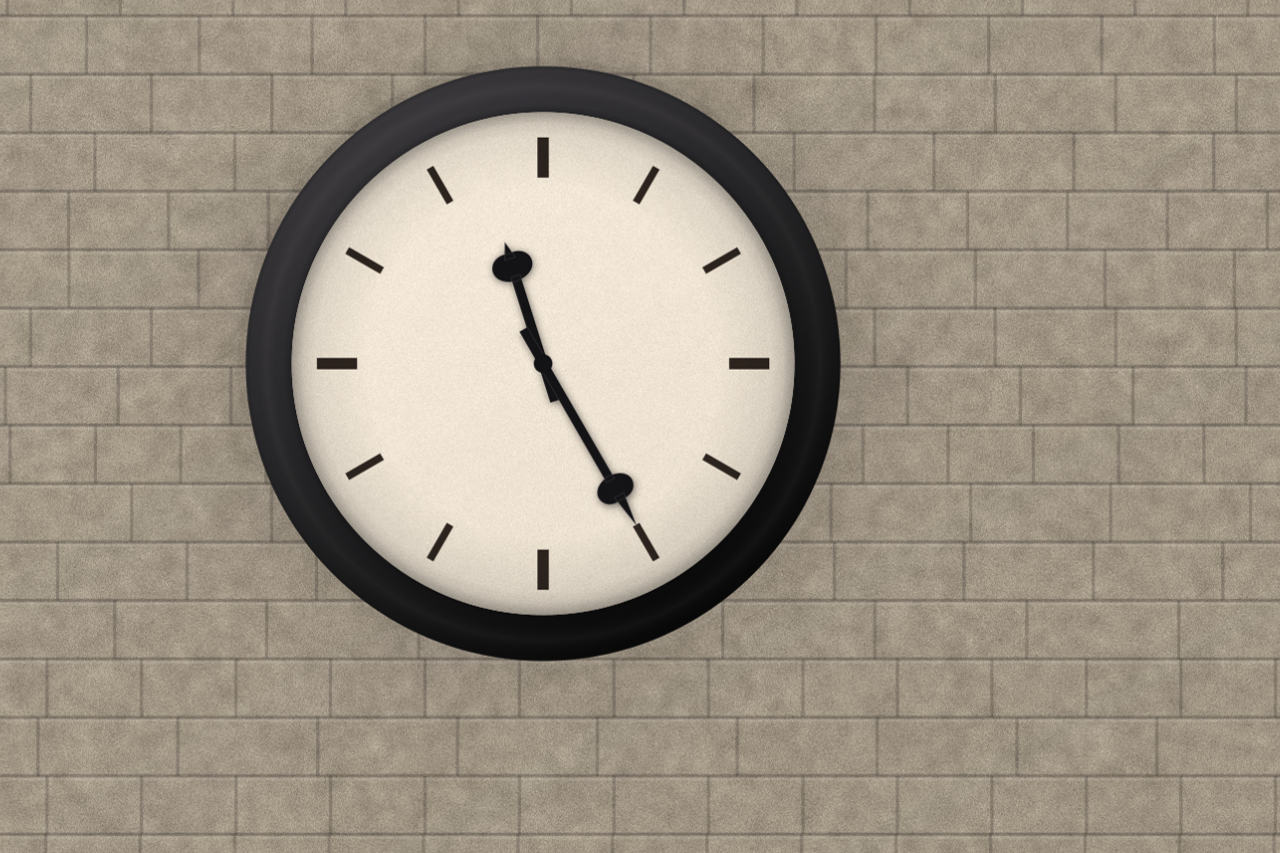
11:25
